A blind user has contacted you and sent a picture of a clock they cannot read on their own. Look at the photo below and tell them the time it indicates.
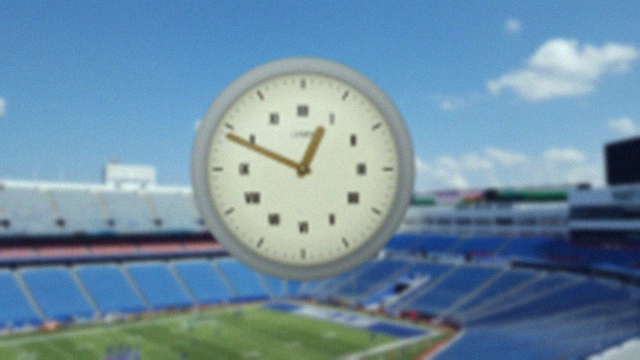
12:49
